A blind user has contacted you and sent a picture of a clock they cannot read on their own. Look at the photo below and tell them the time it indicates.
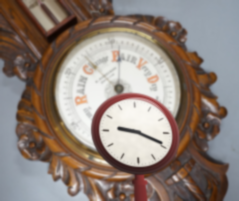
9:19
